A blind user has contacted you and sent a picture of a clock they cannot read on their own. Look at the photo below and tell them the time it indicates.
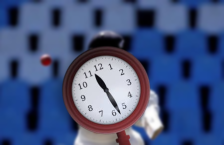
11:28
